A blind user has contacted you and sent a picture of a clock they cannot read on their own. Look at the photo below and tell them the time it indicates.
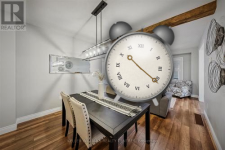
10:21
